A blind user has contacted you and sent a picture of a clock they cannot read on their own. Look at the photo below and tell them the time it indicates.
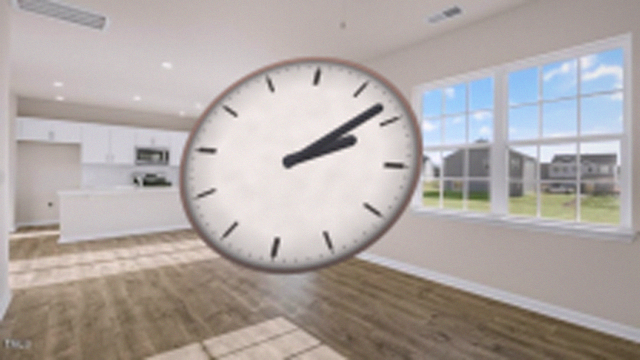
2:08
